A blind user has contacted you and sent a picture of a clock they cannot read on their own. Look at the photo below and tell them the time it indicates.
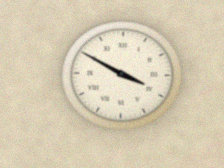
3:50
